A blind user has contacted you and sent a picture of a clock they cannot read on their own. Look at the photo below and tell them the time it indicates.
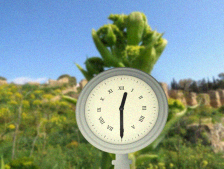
12:30
